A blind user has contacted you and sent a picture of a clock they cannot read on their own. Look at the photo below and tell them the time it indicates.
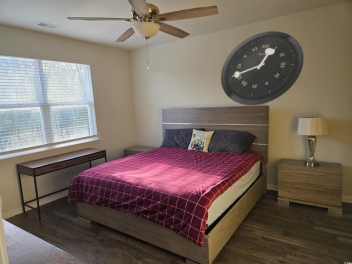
12:41
